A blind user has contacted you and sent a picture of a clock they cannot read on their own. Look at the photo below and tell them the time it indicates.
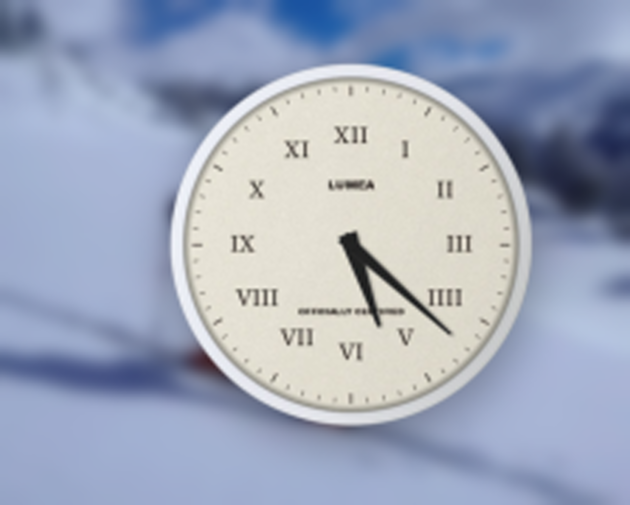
5:22
